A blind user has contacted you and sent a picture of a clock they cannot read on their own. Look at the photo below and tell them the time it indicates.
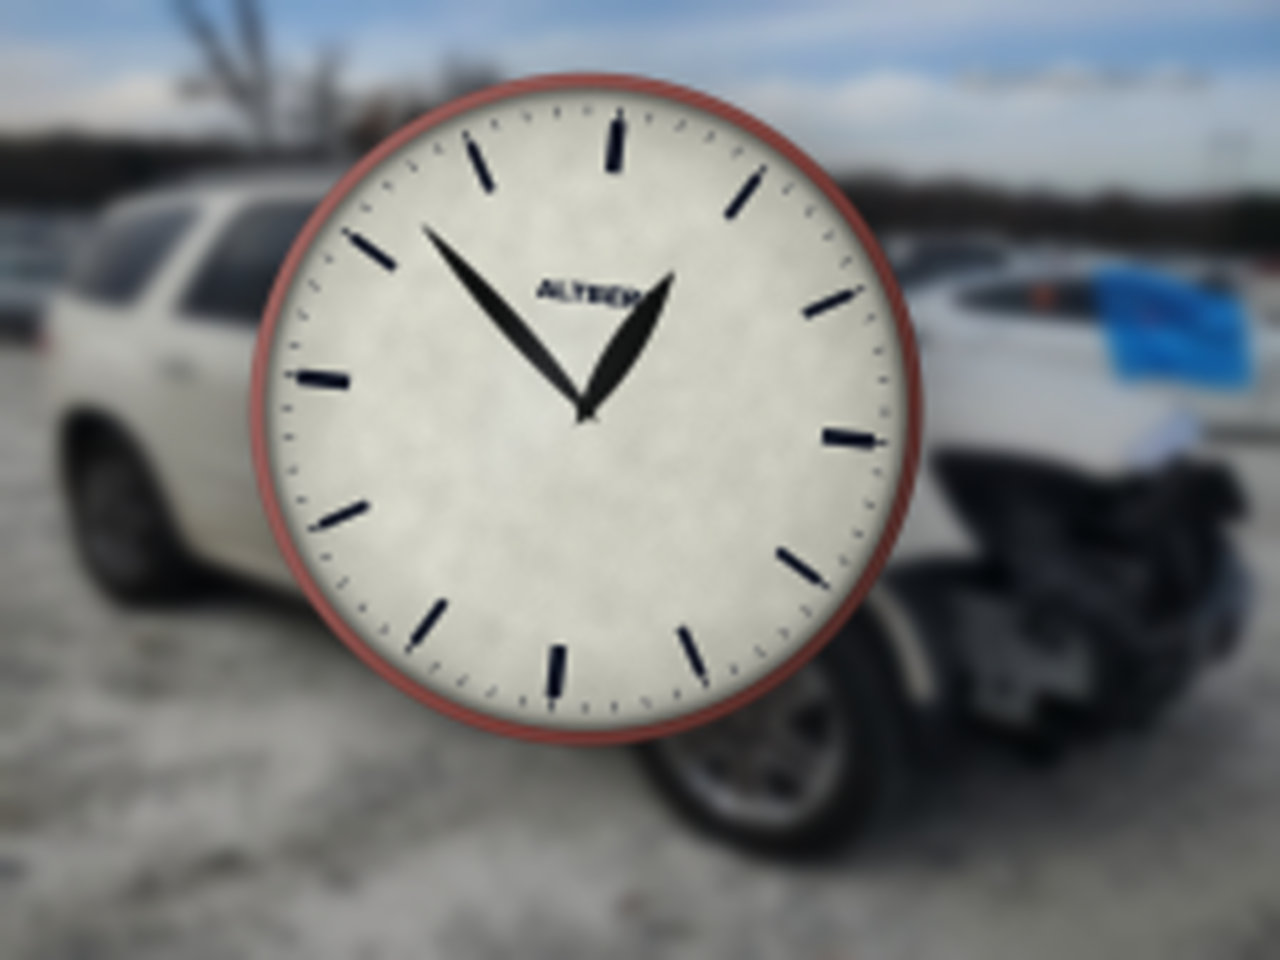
12:52
